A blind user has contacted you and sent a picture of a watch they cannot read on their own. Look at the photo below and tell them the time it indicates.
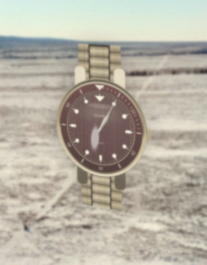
1:05
